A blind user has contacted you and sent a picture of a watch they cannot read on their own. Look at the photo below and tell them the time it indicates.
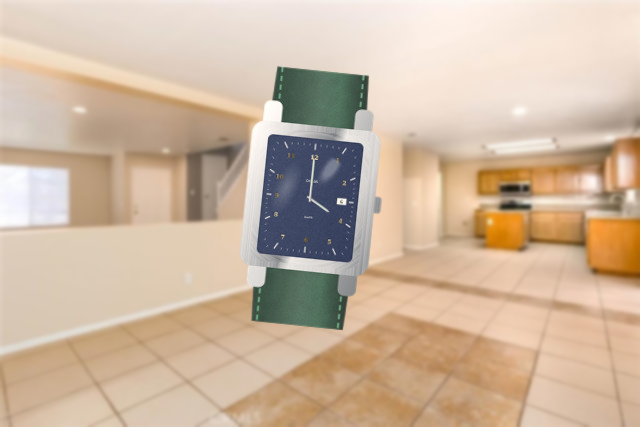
4:00
